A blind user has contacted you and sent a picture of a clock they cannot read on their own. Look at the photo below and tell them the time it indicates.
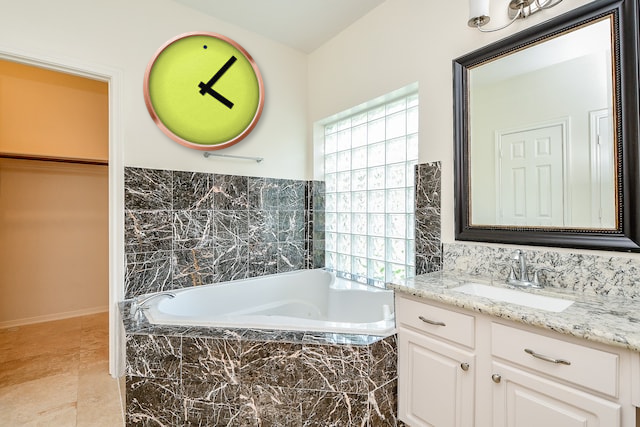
4:07
